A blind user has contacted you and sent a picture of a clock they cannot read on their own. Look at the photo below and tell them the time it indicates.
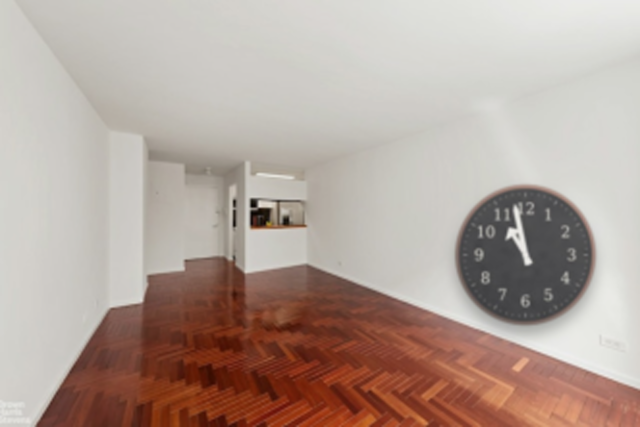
10:58
